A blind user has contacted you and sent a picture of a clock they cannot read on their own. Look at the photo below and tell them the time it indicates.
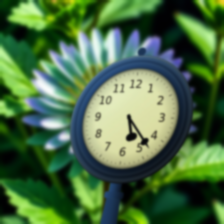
5:23
